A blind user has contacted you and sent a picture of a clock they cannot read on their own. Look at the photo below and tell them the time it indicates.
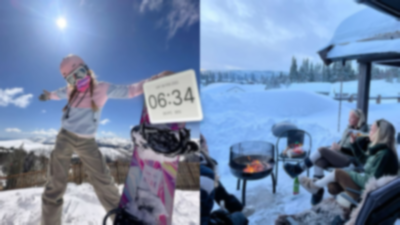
6:34
